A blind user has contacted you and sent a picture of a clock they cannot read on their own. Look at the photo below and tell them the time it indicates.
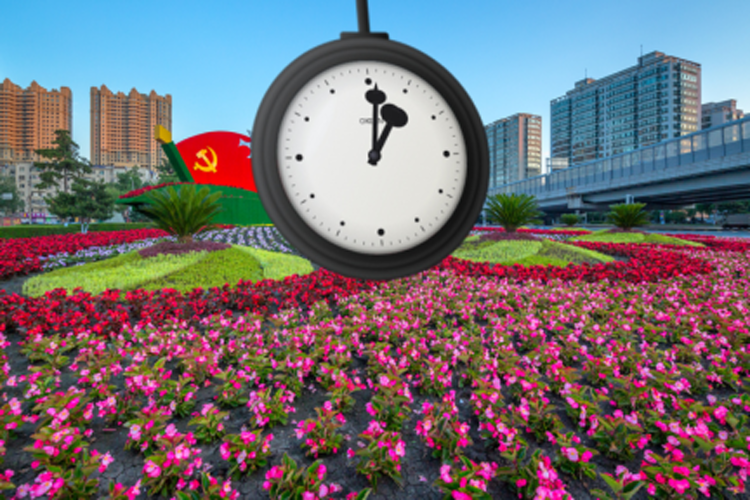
1:01
